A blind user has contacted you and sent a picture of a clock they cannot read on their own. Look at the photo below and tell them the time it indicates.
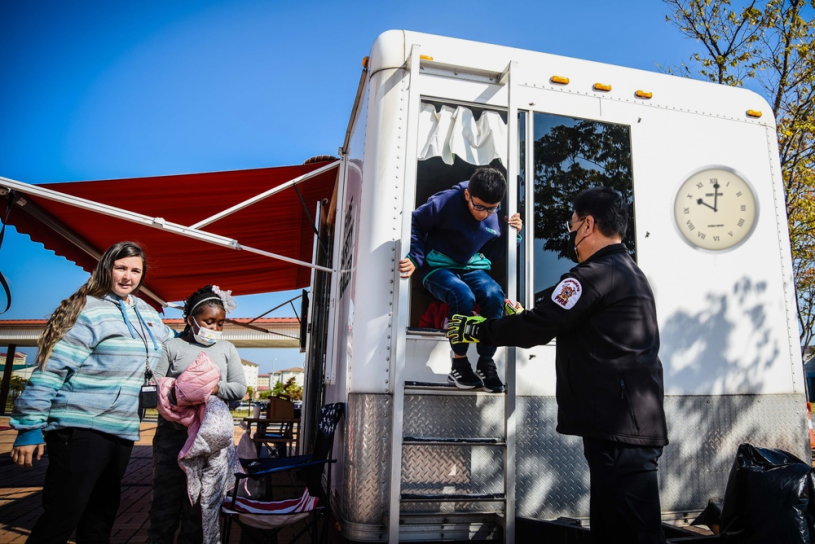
10:01
